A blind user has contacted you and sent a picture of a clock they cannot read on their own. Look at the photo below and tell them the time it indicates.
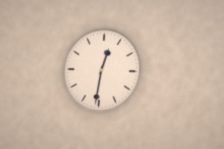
12:31
